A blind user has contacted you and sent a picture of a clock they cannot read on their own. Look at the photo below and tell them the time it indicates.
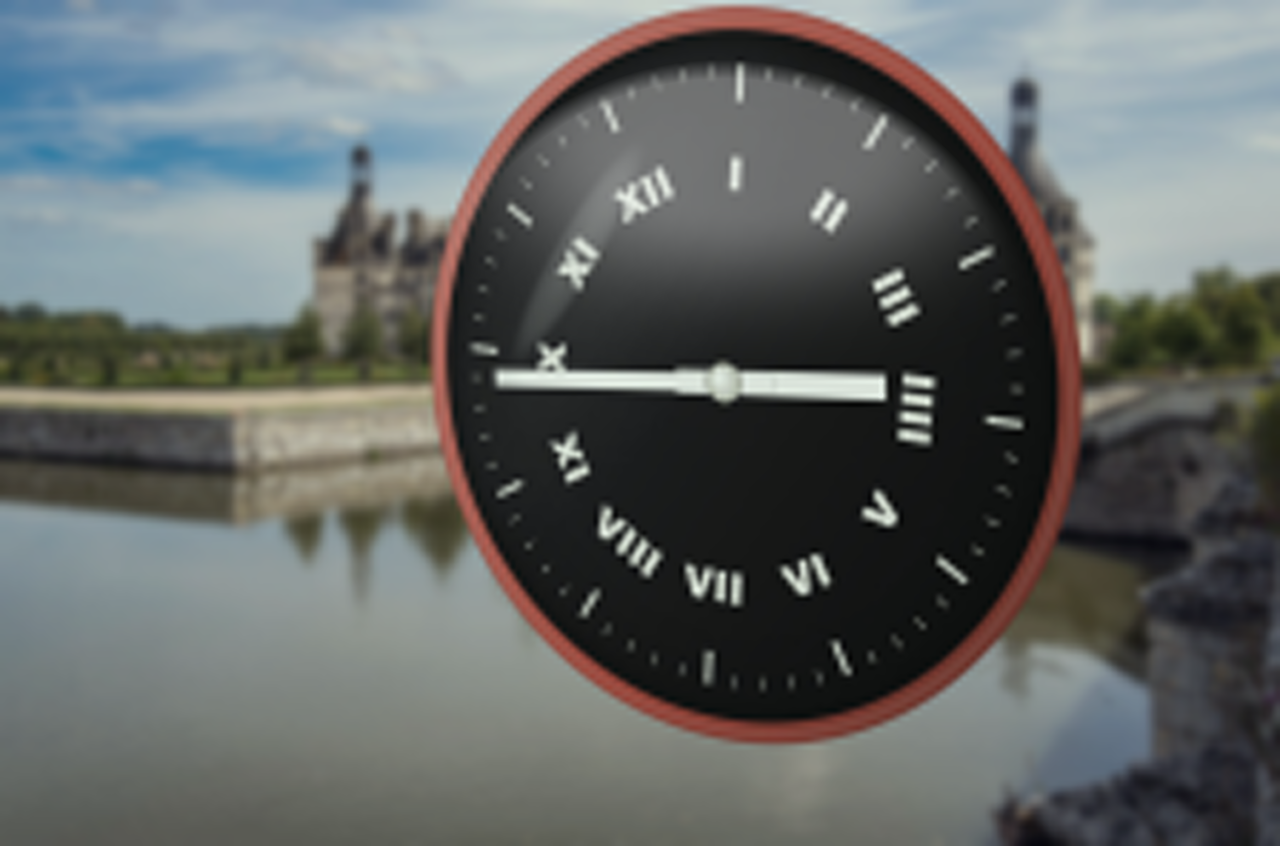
3:49
